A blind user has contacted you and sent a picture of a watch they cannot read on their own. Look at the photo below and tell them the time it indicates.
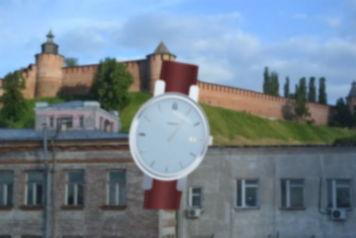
1:05
